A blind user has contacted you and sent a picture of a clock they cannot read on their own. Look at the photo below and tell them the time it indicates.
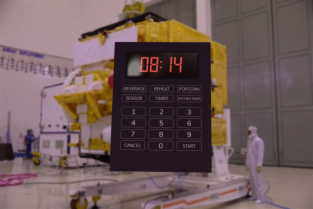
8:14
